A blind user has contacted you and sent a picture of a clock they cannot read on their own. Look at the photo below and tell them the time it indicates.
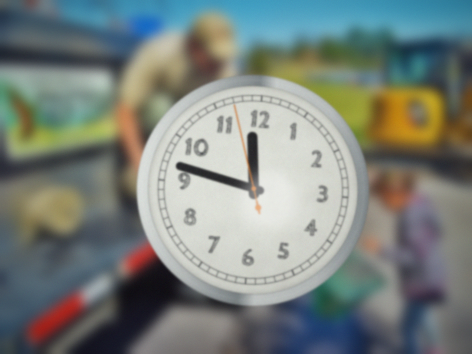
11:46:57
